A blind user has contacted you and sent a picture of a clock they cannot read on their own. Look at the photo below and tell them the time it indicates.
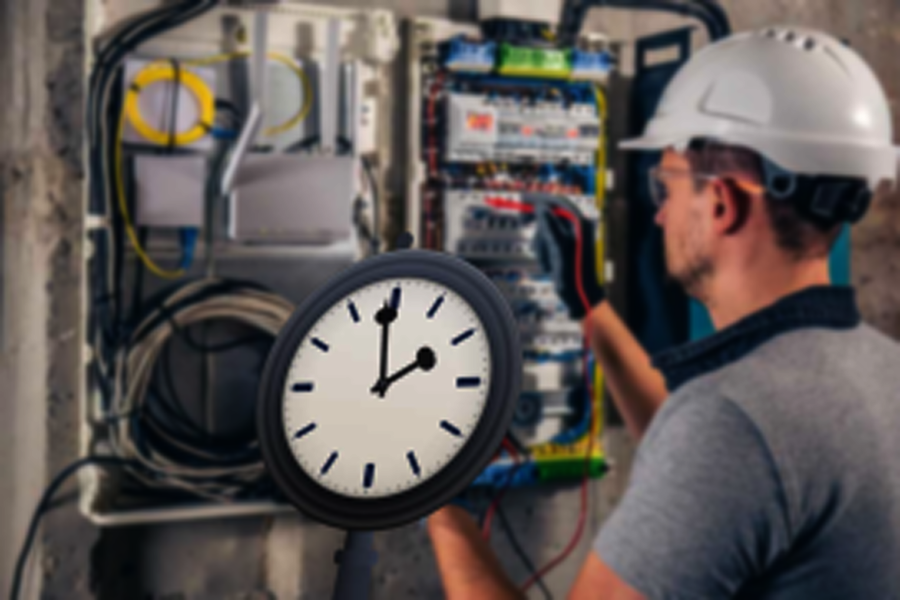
1:59
